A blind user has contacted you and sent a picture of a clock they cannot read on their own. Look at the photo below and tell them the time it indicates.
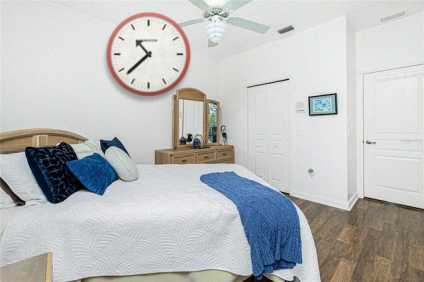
10:38
